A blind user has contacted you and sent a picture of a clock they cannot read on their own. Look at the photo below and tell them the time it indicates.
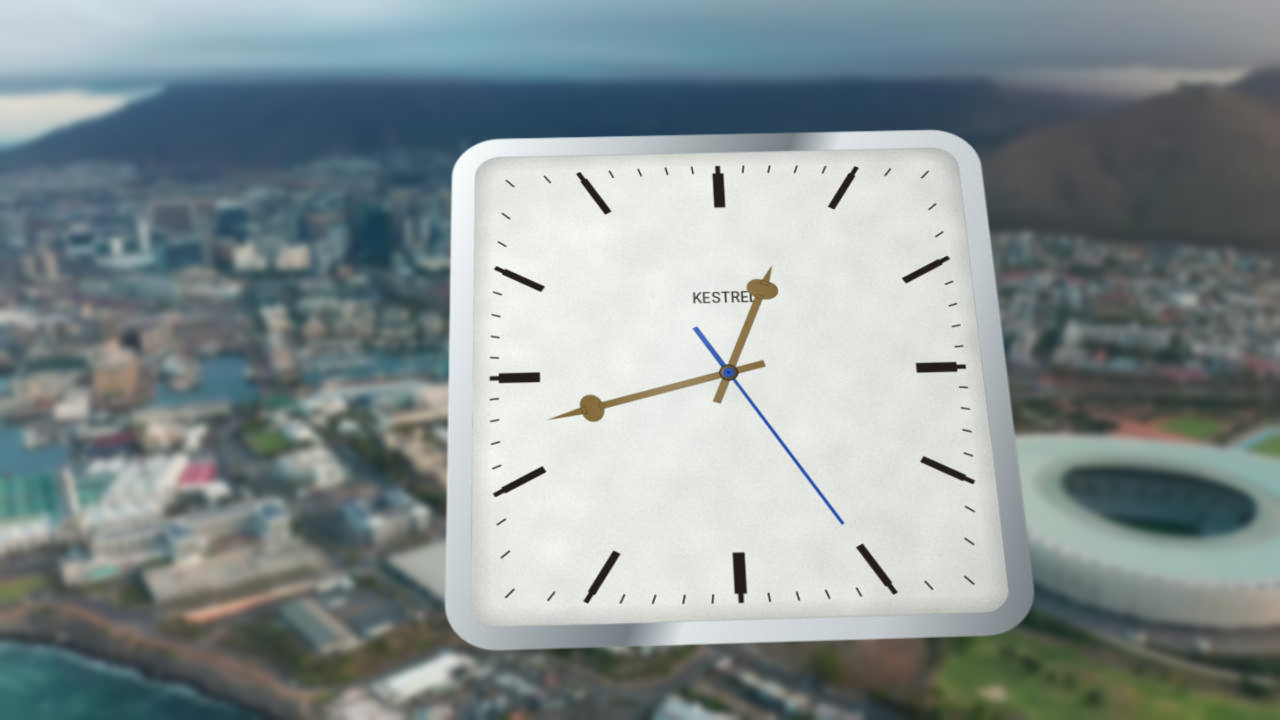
12:42:25
